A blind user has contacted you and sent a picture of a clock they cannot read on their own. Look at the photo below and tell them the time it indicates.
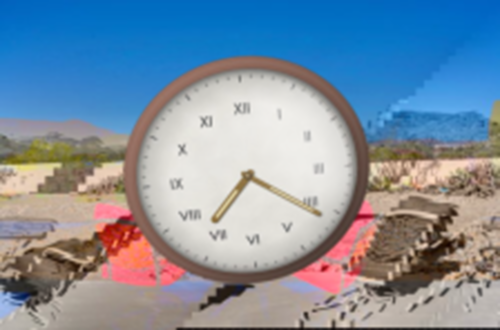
7:21
